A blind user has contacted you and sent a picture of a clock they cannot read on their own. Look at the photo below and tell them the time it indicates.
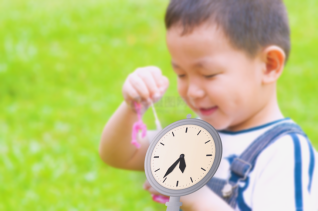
5:36
